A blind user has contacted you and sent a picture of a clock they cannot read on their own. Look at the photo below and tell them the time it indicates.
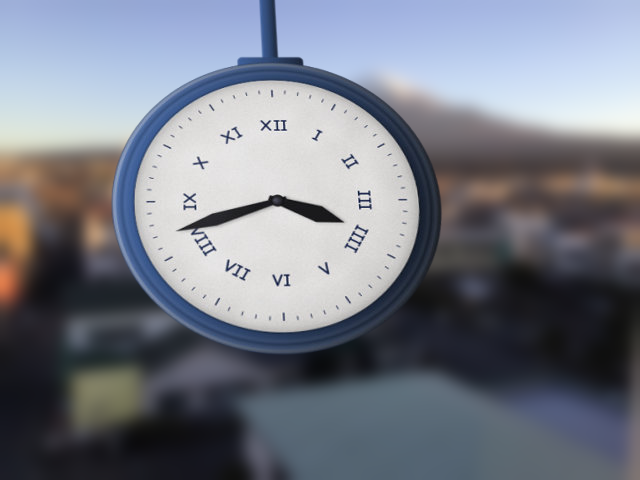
3:42
